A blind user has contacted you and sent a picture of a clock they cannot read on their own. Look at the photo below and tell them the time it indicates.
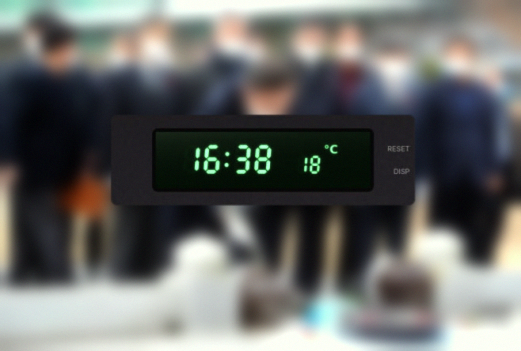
16:38
